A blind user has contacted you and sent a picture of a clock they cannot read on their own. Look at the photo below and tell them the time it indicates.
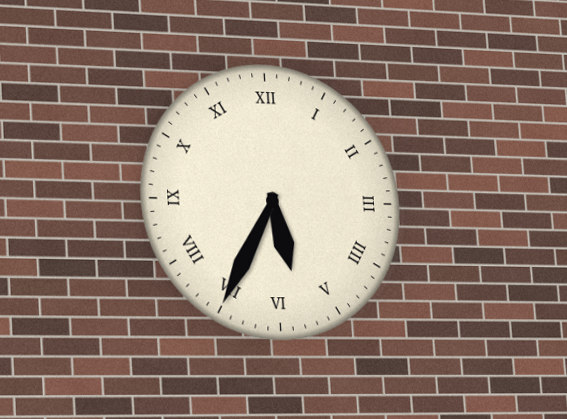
5:35
